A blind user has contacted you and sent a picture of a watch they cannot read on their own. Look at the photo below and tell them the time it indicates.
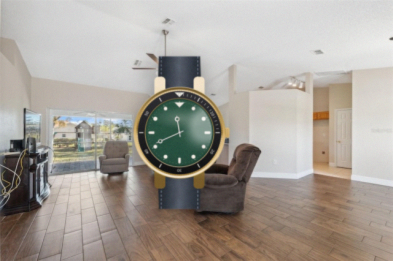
11:41
